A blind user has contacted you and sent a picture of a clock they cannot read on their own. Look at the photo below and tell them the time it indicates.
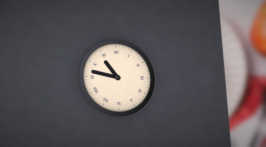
10:47
